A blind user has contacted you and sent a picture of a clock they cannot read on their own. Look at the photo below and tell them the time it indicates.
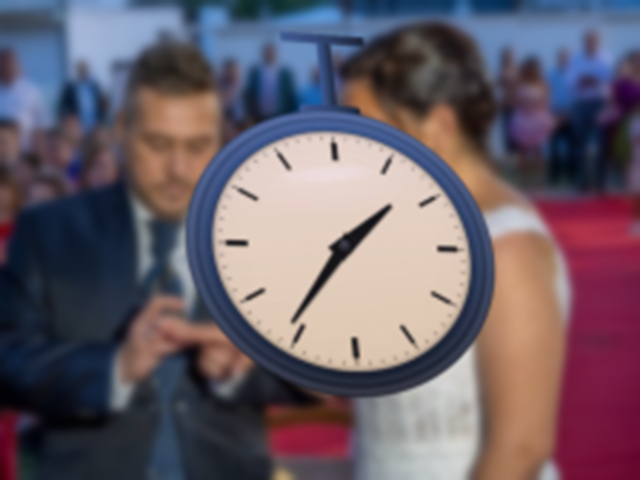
1:36
